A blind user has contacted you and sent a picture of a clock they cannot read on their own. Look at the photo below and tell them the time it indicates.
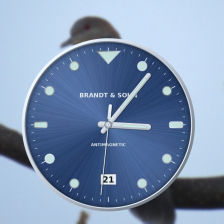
3:06:31
